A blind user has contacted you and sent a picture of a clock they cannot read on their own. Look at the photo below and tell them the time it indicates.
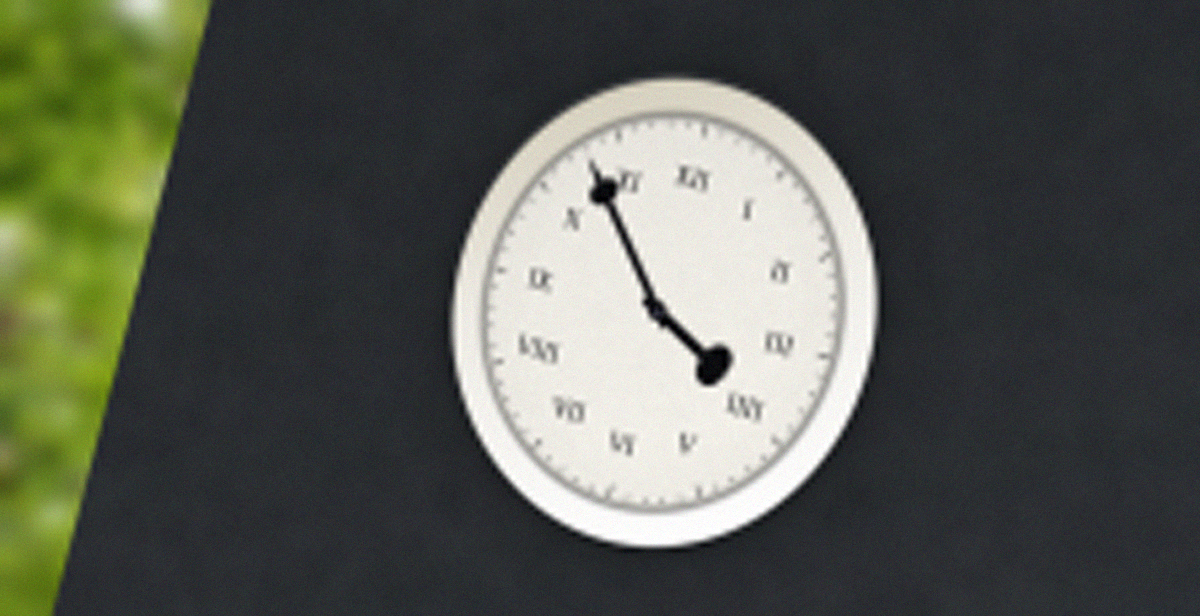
3:53
